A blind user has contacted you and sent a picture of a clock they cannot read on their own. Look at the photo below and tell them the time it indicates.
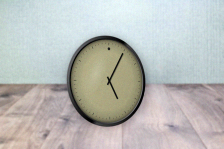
5:05
